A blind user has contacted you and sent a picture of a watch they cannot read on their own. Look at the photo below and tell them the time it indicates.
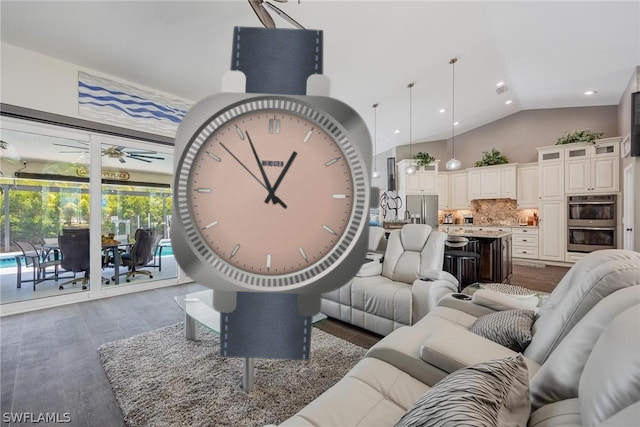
12:55:52
